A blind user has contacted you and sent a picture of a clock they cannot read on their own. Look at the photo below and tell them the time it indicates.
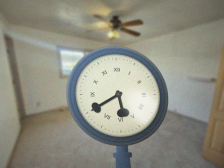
5:40
